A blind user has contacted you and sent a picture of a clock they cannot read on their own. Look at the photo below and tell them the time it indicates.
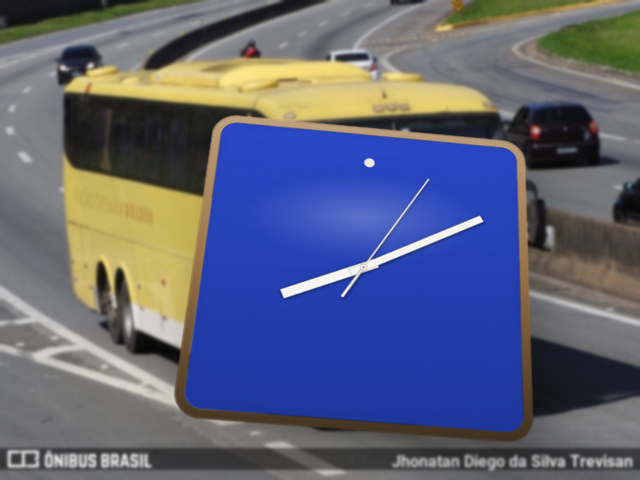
8:10:05
